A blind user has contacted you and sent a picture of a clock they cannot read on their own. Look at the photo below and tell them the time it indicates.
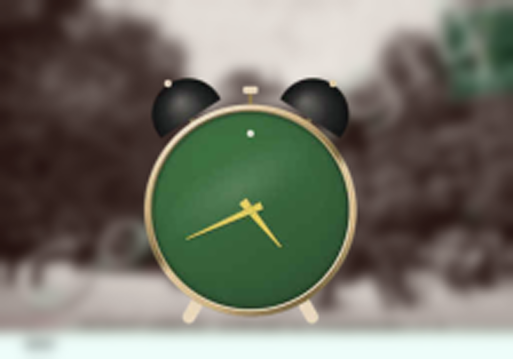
4:41
